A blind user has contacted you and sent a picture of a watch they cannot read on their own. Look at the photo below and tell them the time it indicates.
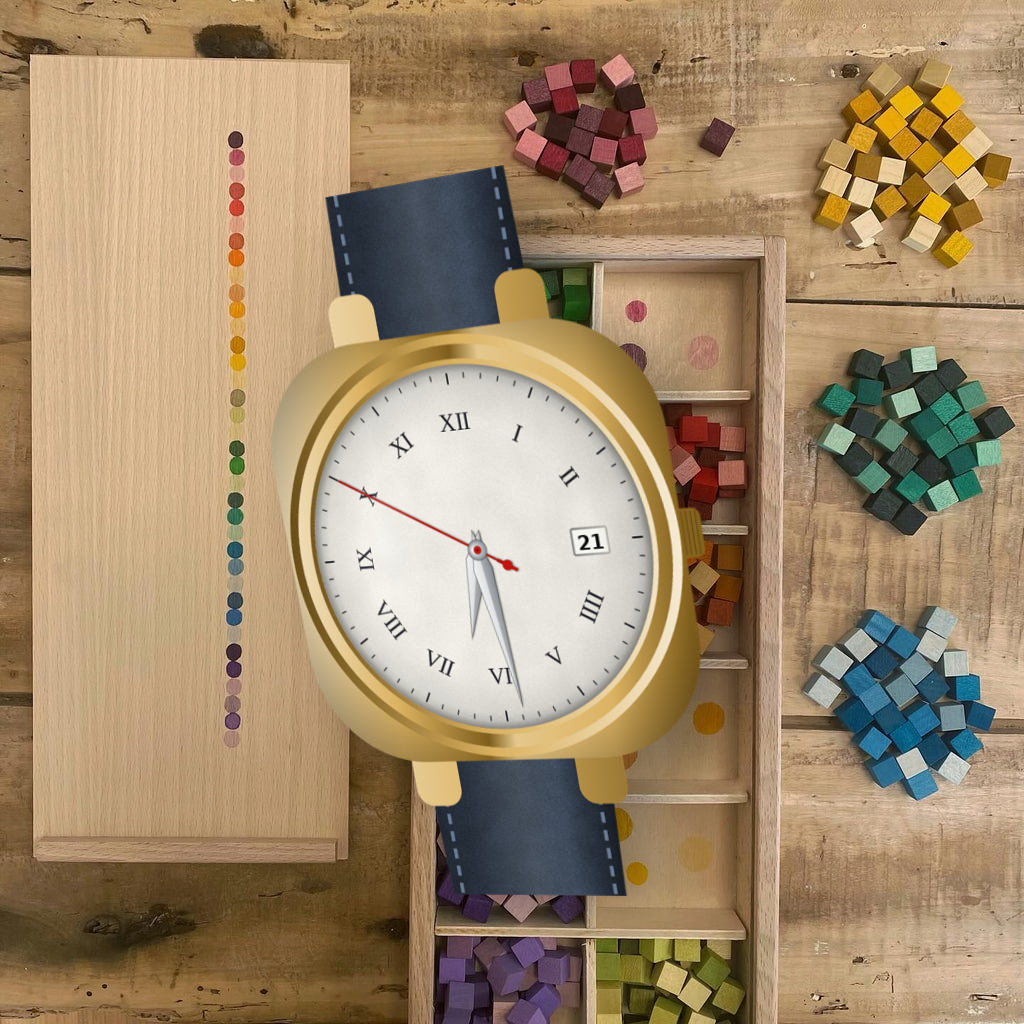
6:28:50
